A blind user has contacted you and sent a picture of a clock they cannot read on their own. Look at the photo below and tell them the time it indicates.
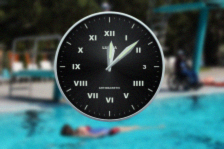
12:08
